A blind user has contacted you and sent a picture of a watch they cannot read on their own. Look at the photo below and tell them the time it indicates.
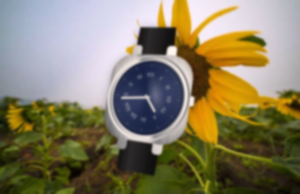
4:44
